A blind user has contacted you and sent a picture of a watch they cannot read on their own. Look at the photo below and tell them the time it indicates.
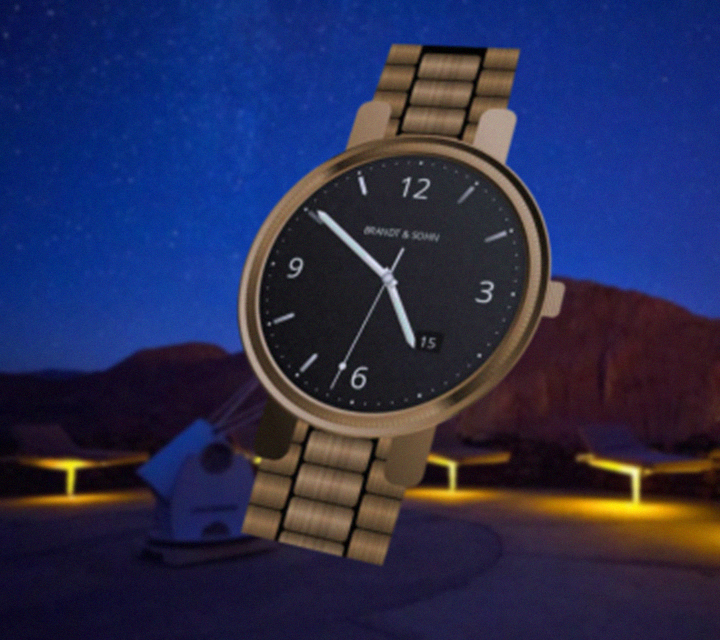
4:50:32
